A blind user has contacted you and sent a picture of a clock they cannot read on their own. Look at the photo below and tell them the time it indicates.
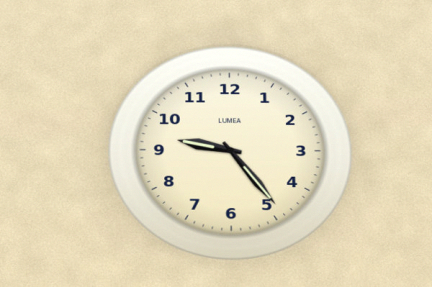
9:24
